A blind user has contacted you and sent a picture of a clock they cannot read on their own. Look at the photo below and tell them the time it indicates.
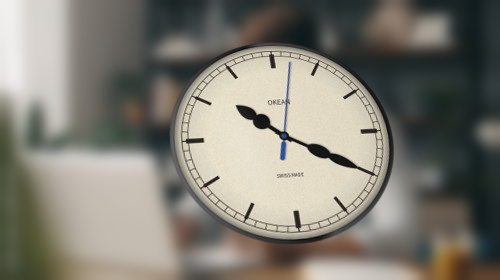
10:20:02
